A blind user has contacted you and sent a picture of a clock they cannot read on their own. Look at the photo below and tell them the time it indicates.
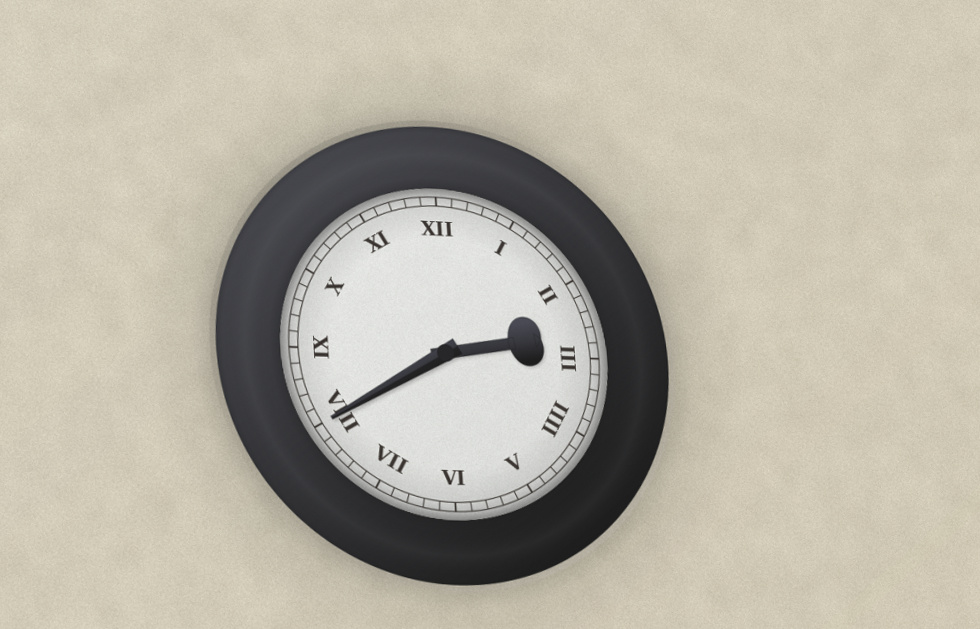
2:40
